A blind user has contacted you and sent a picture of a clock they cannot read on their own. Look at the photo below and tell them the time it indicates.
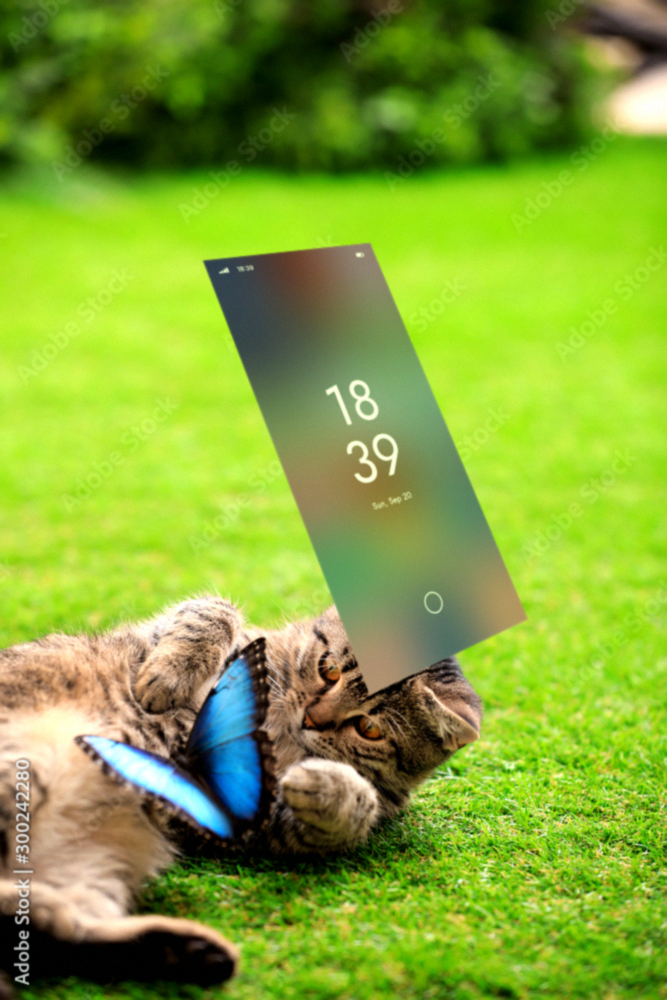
18:39
